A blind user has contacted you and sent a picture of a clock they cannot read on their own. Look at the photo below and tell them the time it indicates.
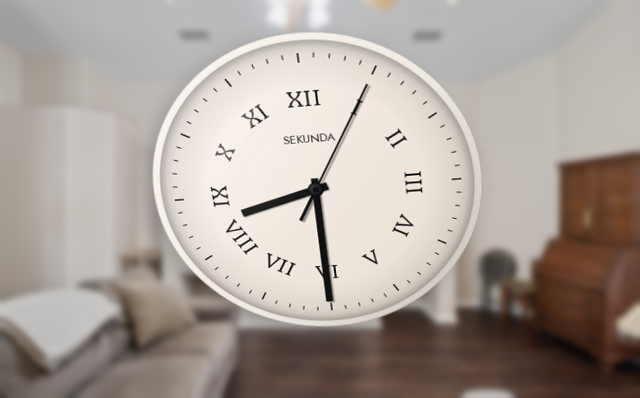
8:30:05
